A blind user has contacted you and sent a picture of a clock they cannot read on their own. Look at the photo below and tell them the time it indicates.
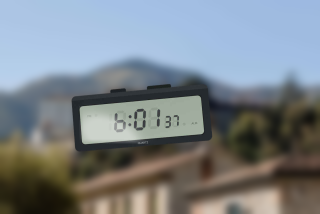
6:01:37
